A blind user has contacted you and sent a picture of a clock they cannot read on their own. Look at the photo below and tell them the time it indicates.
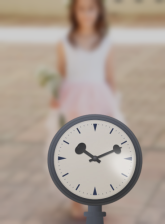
10:11
